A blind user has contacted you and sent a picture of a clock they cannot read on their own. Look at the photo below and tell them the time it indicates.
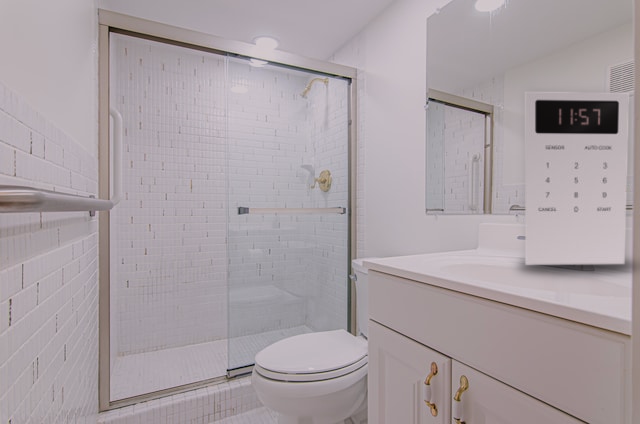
11:57
